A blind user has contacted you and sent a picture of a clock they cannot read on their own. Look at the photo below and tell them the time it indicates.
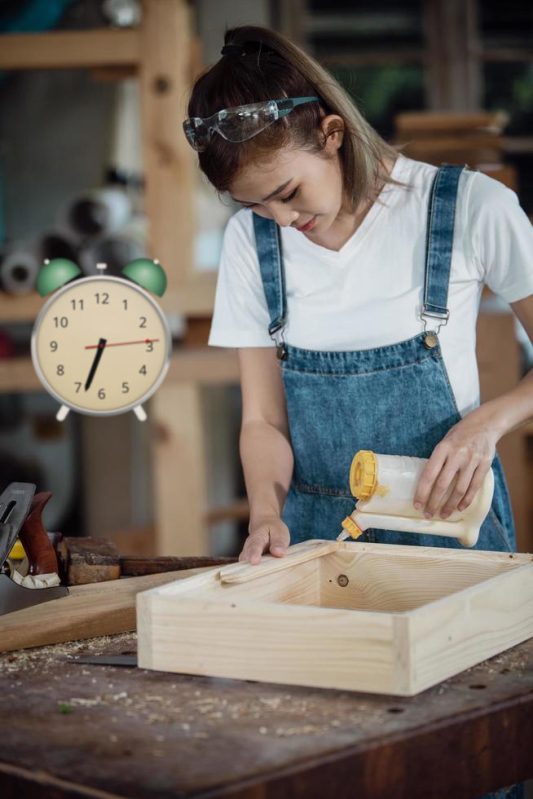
6:33:14
